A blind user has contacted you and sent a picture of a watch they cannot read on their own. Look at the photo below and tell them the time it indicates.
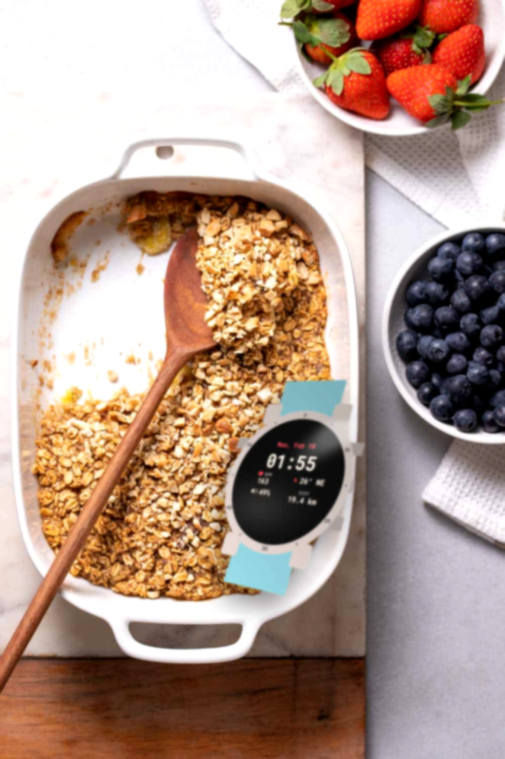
1:55
